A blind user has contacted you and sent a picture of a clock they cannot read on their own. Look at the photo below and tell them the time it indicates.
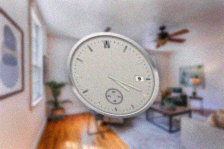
4:19
